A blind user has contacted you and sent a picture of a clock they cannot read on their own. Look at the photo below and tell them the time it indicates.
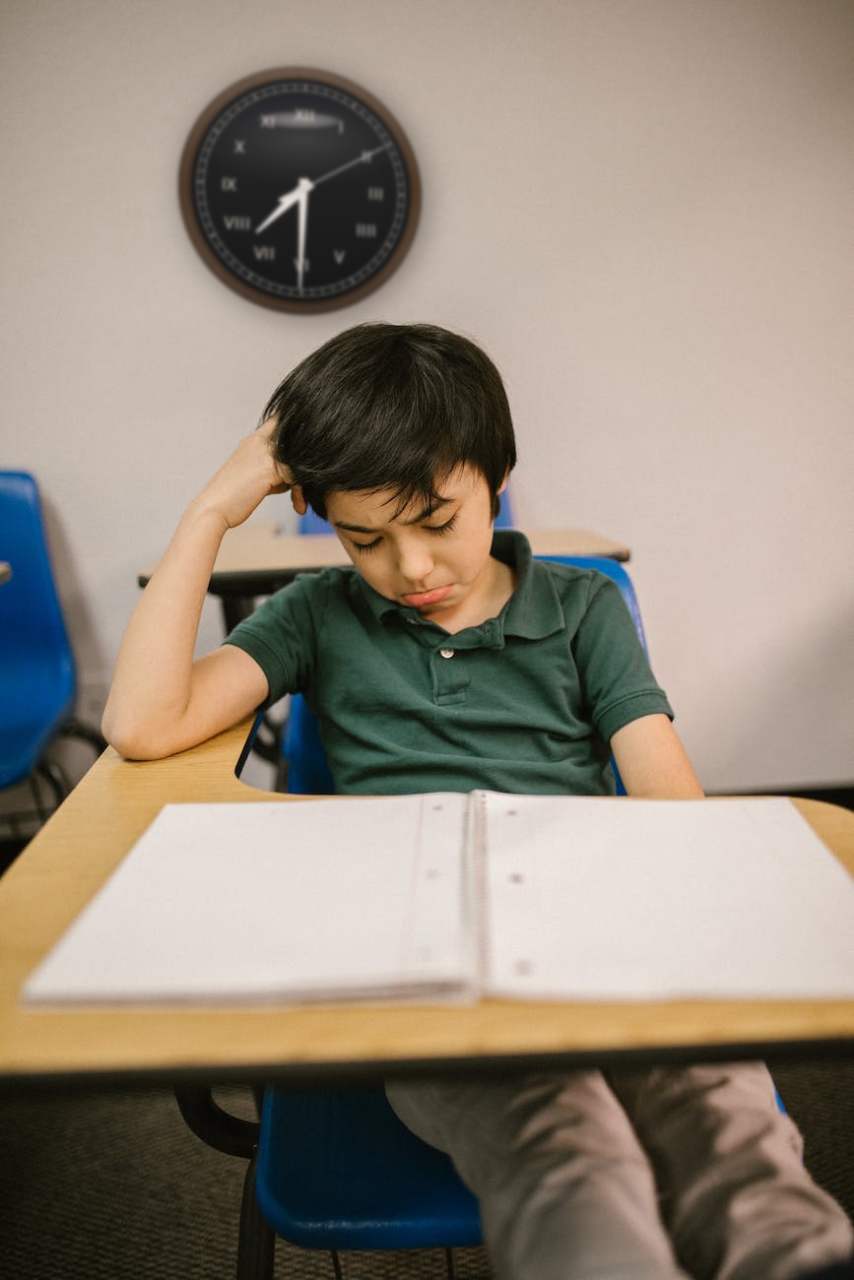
7:30:10
